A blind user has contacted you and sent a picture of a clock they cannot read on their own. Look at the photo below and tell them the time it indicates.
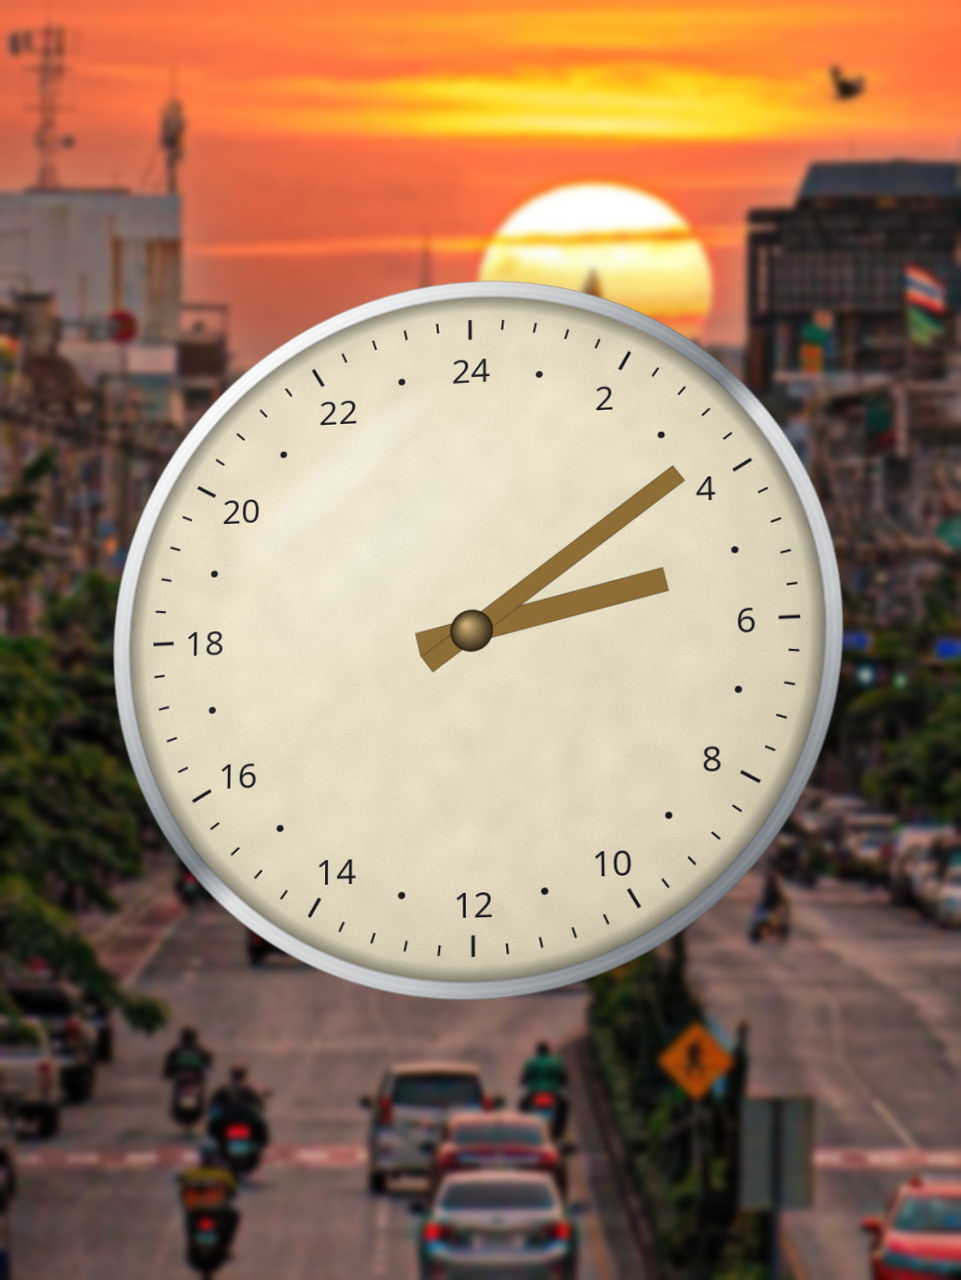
5:09
